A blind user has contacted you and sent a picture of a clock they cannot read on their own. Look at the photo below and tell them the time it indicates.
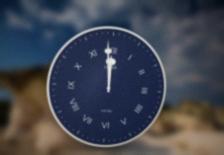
11:59
